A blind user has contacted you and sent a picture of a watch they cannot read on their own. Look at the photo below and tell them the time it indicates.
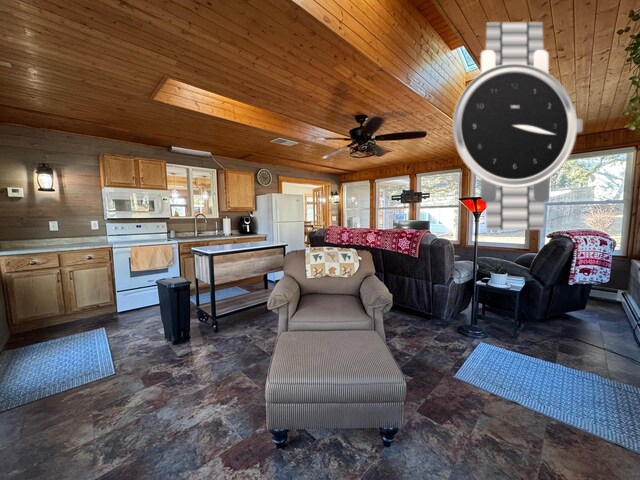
3:17
